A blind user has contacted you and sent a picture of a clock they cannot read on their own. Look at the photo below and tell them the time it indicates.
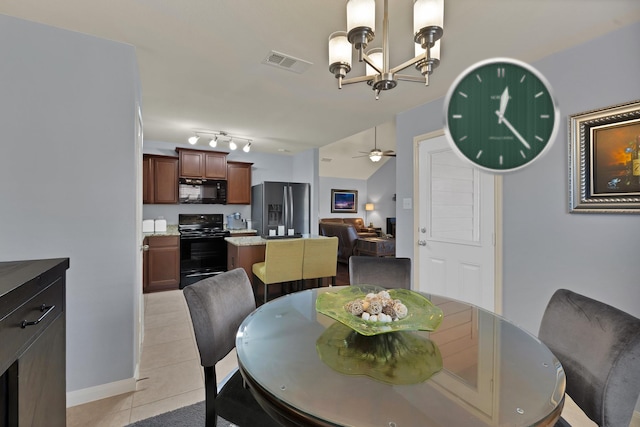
12:23
